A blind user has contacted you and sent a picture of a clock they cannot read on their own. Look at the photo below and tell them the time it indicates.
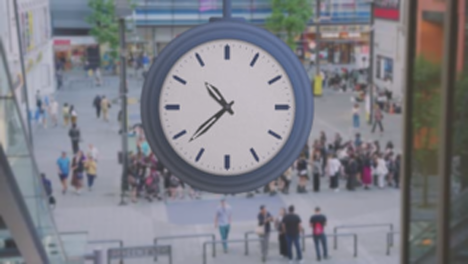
10:38
